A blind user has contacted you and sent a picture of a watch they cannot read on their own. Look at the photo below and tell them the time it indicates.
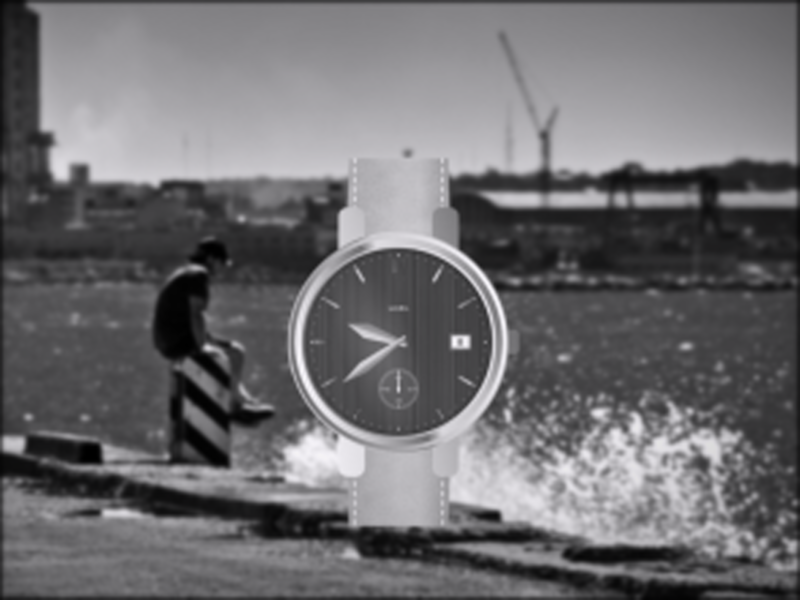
9:39
